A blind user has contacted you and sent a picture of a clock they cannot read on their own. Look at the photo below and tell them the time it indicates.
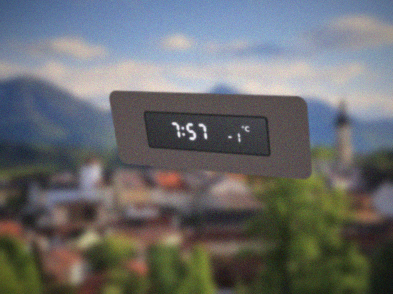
7:57
